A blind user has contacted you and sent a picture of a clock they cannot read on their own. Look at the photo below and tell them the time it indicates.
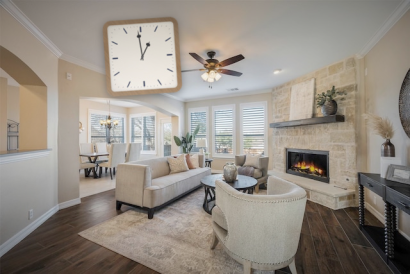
12:59
